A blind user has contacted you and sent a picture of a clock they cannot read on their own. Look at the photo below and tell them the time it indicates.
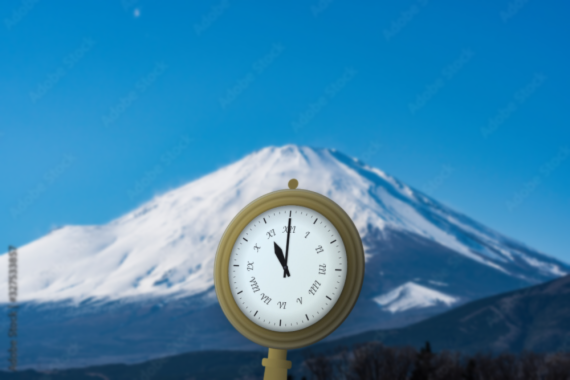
11:00
